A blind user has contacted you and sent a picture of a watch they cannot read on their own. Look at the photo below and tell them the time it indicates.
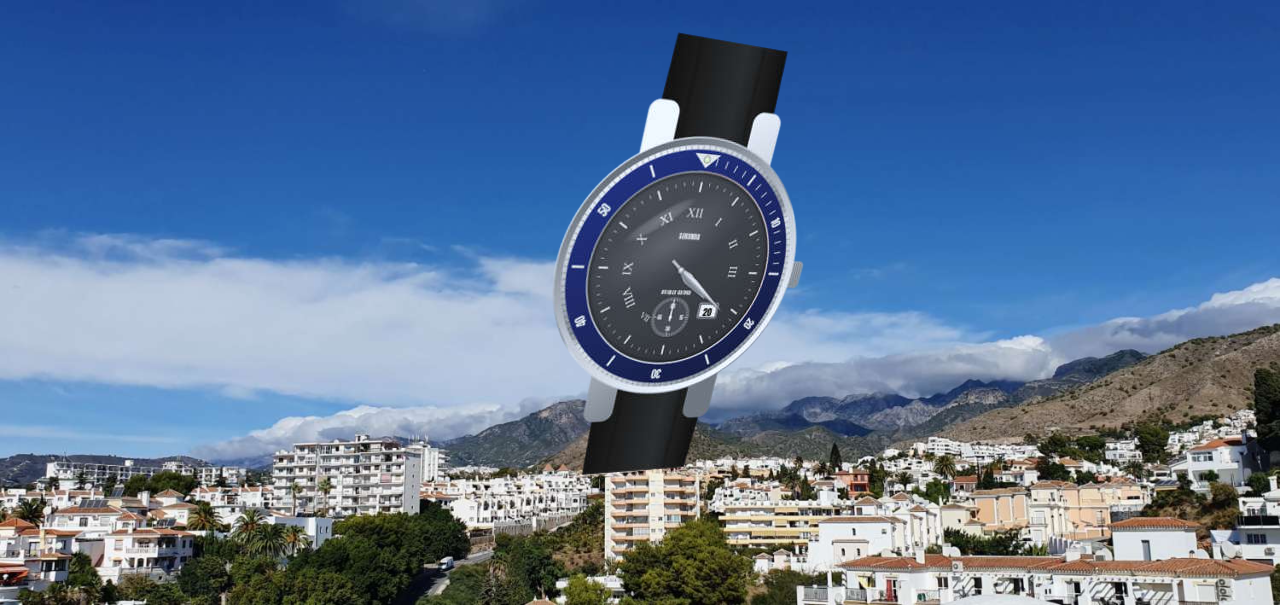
4:21
